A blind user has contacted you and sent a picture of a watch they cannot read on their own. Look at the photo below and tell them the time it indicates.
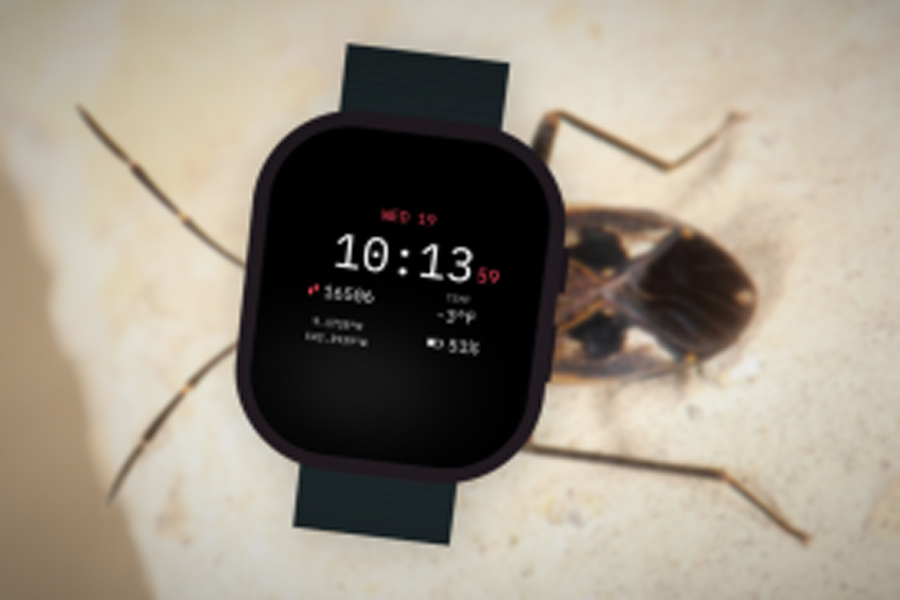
10:13
